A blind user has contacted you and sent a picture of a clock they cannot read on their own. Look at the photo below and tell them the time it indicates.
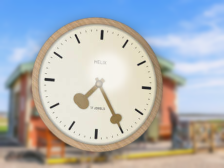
7:25
